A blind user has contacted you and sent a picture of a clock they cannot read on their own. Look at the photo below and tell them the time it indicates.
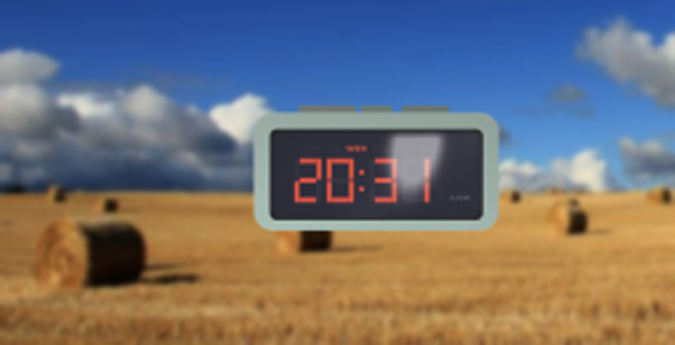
20:31
